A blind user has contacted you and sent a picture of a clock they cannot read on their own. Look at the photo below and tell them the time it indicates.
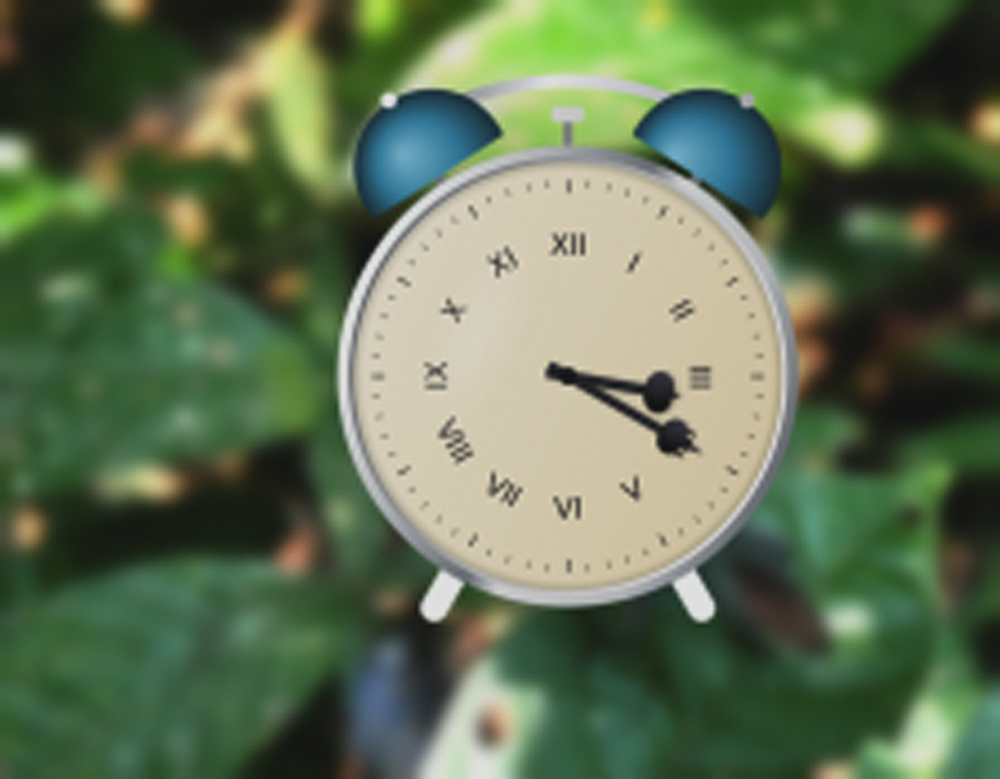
3:20
